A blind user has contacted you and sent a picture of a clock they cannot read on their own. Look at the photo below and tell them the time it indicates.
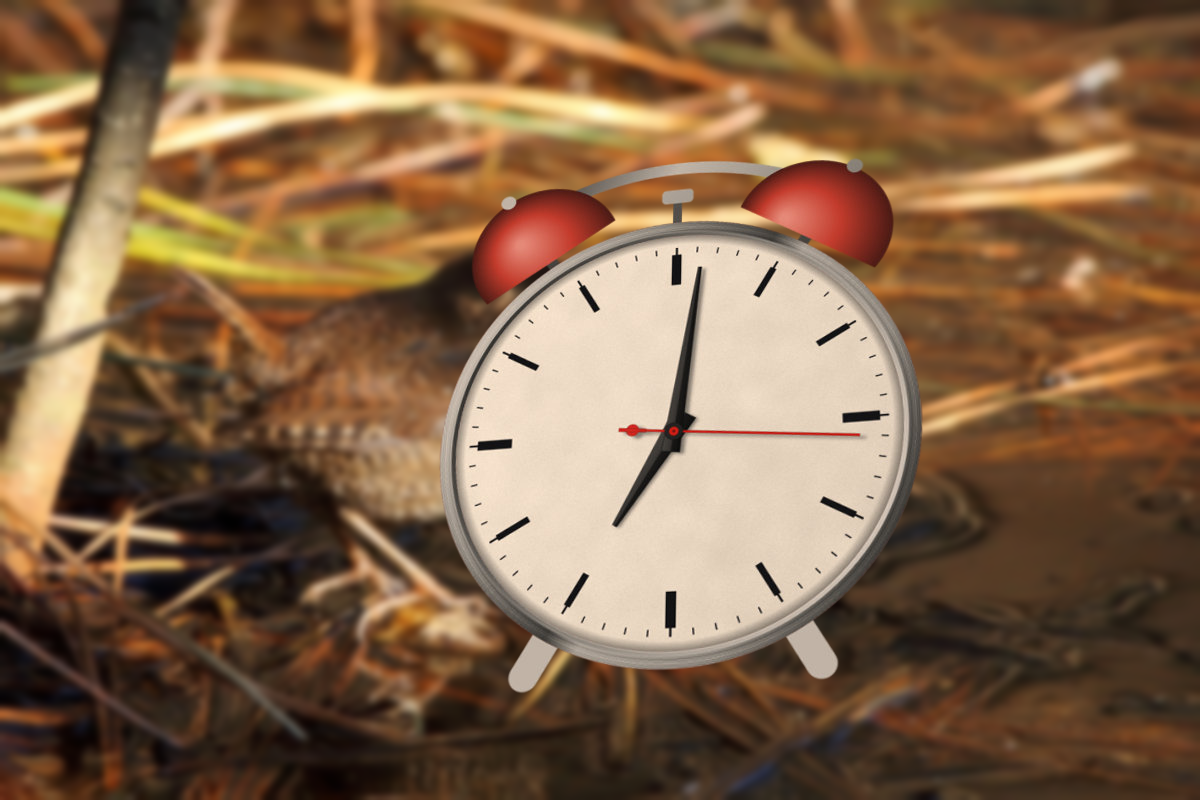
7:01:16
